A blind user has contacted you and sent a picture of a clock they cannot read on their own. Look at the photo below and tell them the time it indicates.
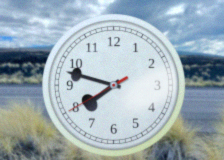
7:47:40
